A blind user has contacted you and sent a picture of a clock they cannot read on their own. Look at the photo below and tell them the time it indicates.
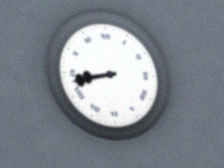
8:43
